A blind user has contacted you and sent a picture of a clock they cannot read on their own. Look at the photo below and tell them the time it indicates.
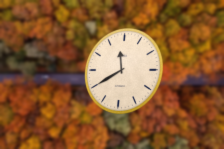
11:40
